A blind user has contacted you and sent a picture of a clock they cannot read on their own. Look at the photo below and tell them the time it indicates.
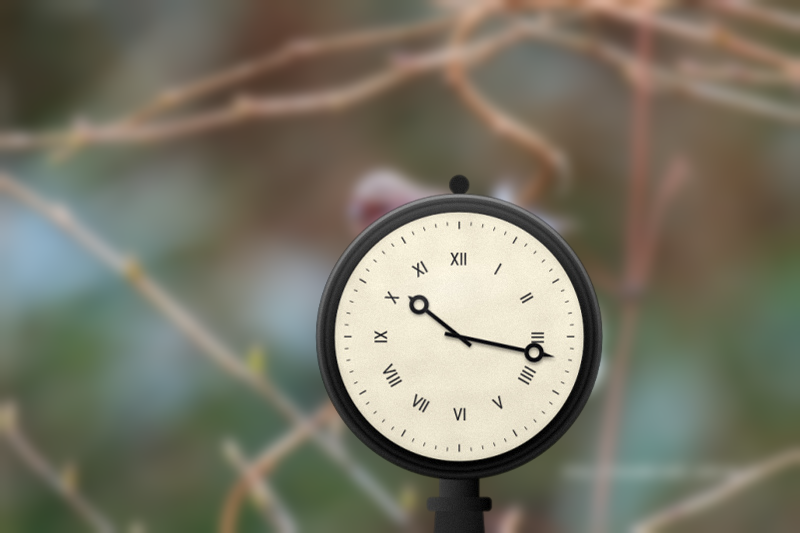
10:17
